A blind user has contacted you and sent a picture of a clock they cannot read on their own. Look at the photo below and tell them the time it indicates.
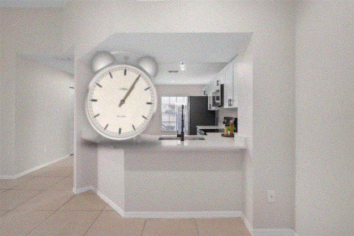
1:05
